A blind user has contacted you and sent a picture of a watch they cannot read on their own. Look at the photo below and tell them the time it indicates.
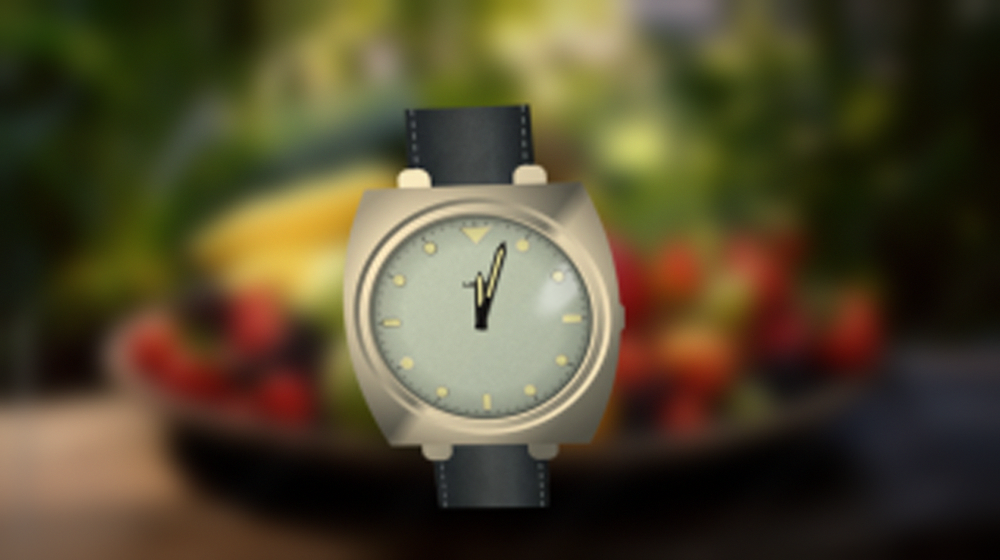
12:03
